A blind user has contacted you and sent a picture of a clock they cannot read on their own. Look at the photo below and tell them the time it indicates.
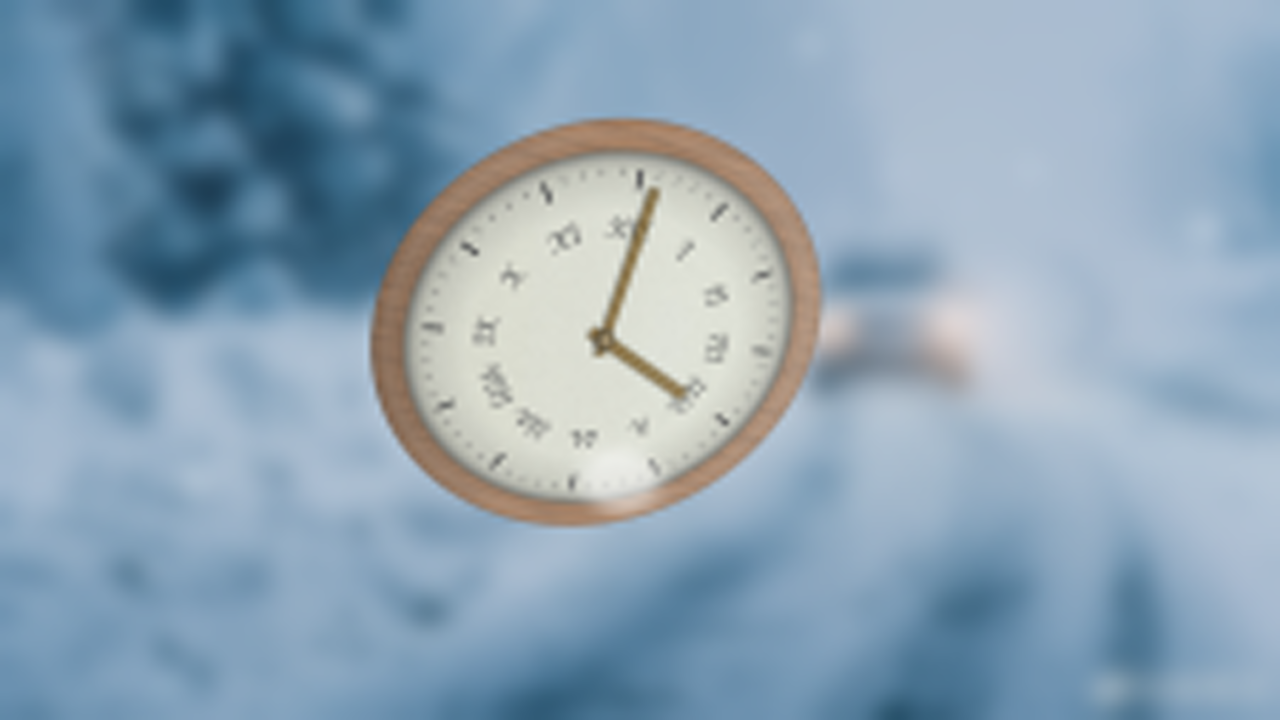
4:01
